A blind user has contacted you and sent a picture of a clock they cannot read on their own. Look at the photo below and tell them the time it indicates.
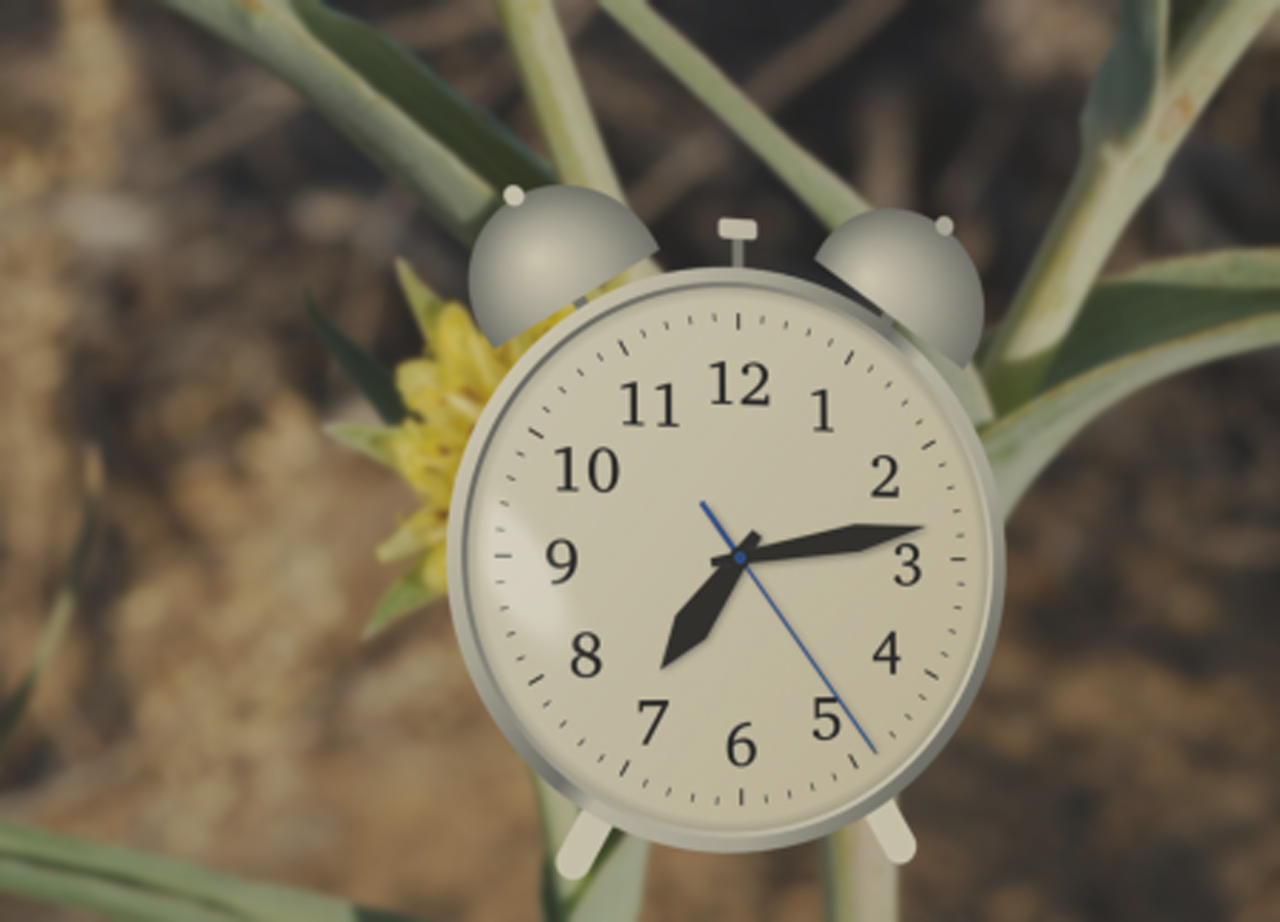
7:13:24
